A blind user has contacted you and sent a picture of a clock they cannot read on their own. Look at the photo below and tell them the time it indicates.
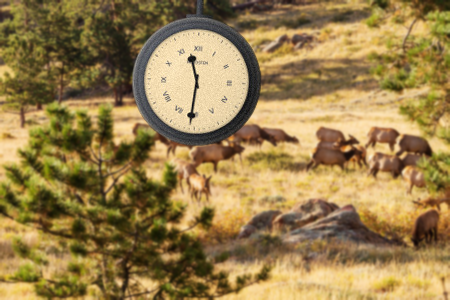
11:31
